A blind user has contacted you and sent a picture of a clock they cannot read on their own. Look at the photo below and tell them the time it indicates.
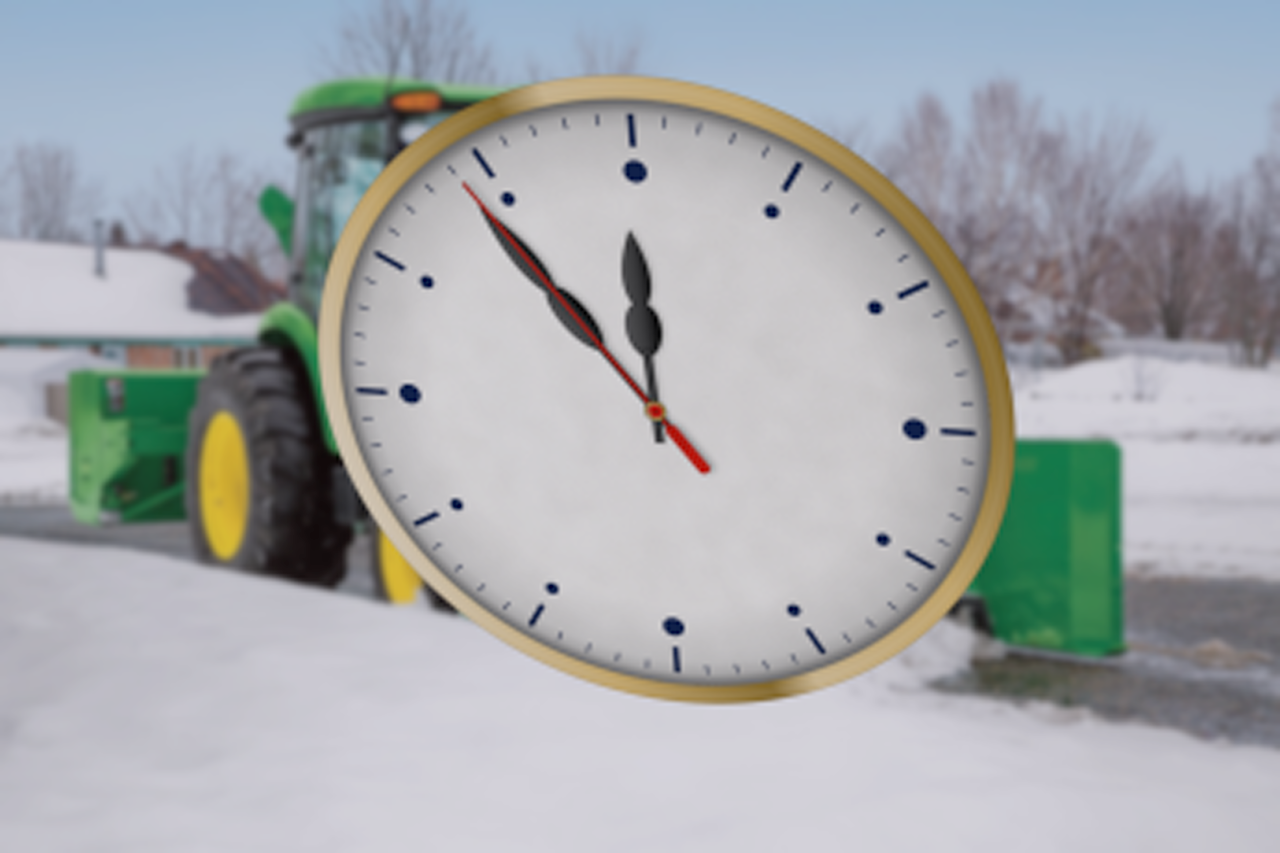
11:53:54
